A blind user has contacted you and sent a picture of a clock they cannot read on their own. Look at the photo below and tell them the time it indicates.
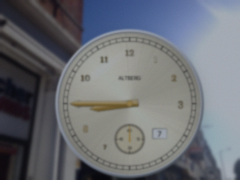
8:45
